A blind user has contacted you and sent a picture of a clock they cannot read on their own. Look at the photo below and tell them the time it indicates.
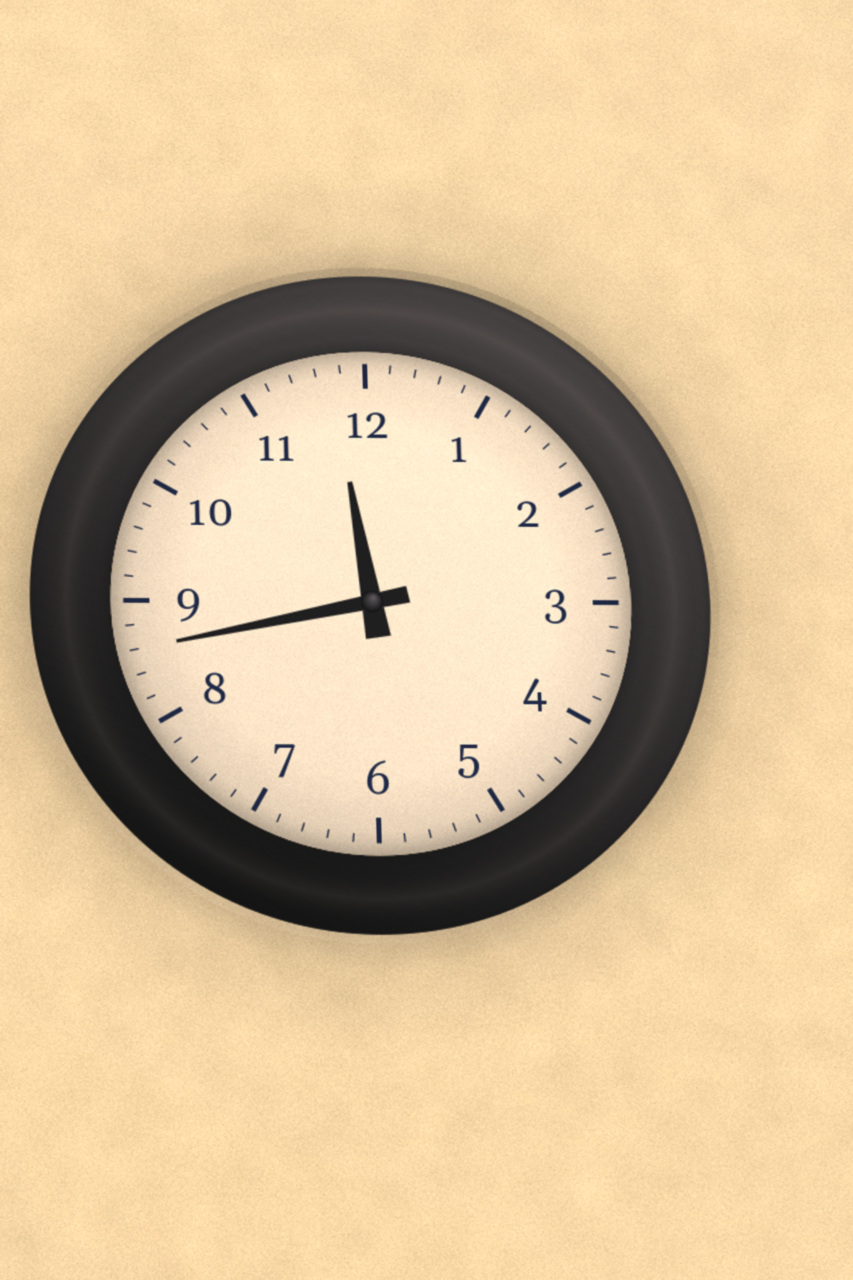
11:43
